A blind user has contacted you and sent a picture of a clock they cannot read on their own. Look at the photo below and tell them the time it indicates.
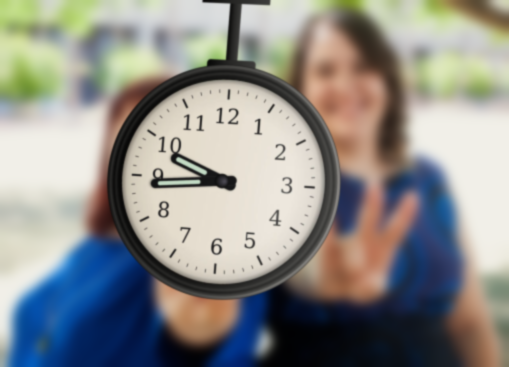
9:44
